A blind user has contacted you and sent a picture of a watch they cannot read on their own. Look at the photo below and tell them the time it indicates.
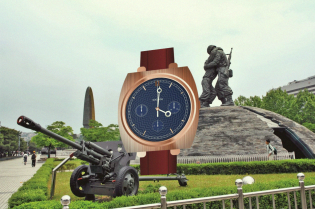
4:01
